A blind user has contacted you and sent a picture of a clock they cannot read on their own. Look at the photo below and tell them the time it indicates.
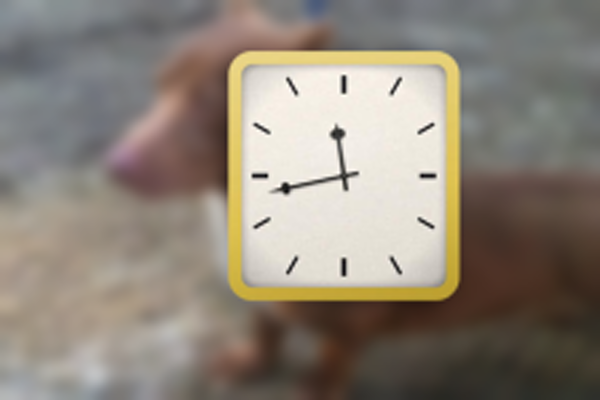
11:43
